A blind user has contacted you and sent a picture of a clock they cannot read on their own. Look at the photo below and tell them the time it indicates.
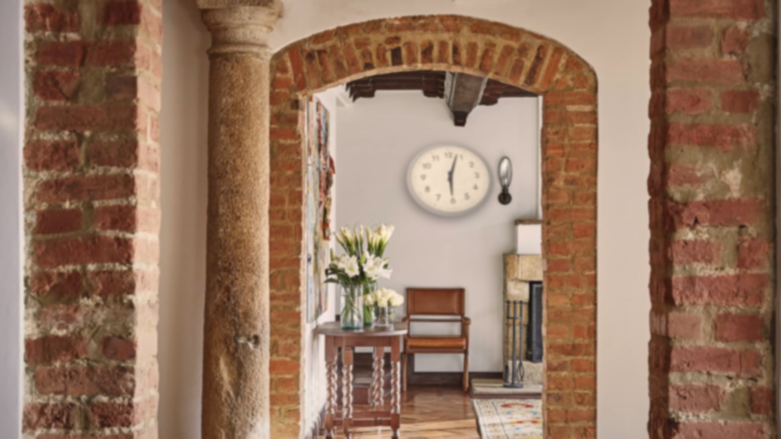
6:03
